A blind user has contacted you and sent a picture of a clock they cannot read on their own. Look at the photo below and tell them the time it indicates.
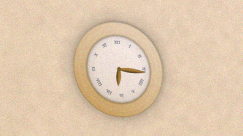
6:16
